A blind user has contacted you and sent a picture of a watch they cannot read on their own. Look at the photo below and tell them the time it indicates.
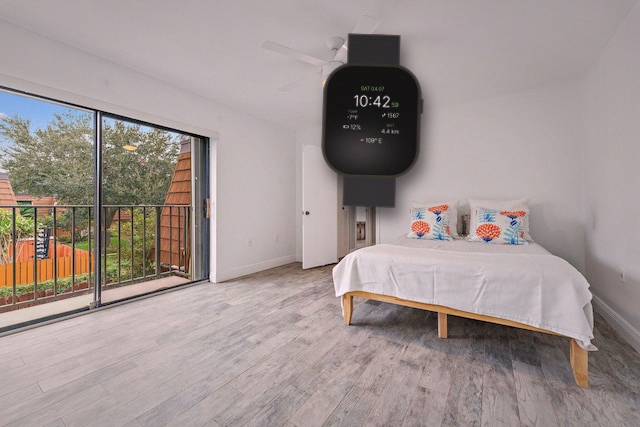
10:42
